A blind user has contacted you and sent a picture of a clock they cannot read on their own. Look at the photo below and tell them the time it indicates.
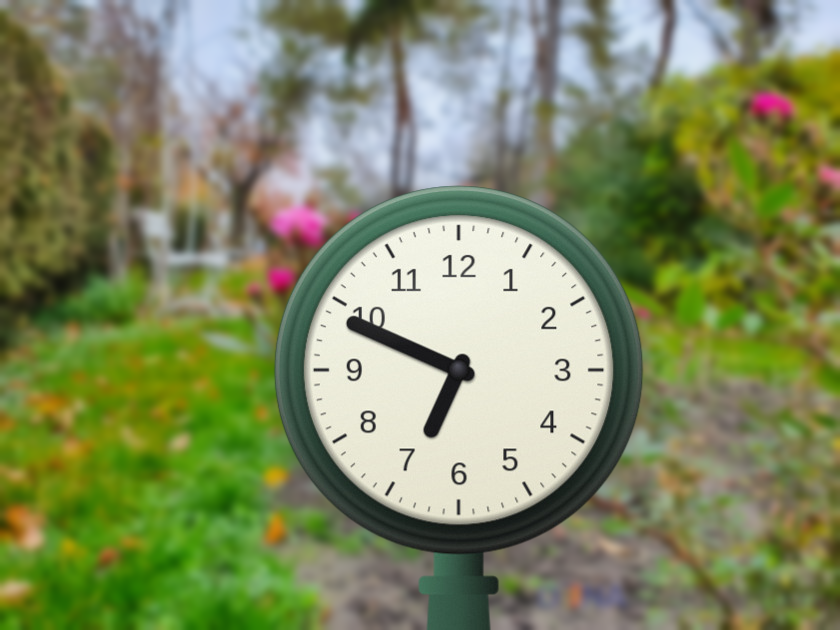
6:49
